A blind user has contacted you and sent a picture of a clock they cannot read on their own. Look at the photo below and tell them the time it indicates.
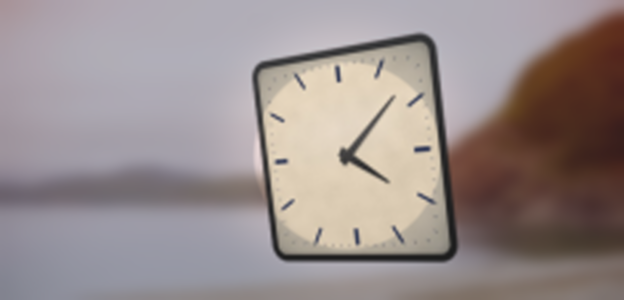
4:08
